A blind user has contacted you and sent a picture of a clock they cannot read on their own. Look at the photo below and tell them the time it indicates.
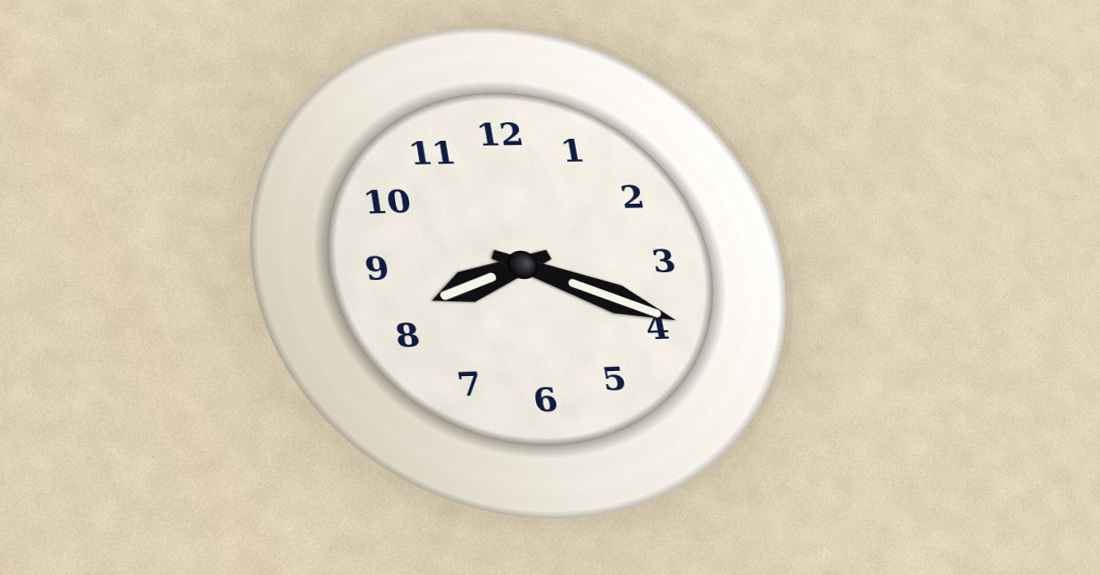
8:19
